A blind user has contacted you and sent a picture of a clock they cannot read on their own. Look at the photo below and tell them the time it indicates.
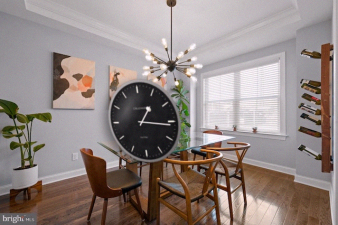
1:16
